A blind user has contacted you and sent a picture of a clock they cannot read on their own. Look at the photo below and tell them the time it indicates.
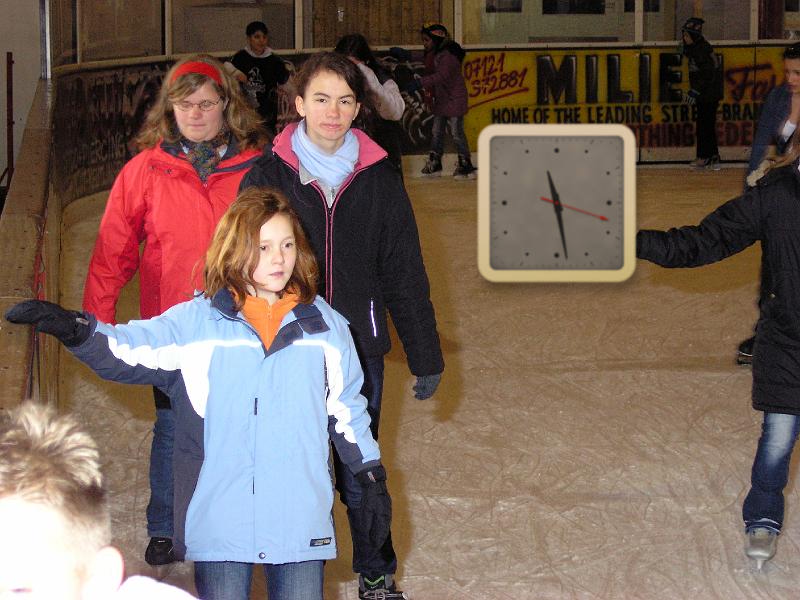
11:28:18
